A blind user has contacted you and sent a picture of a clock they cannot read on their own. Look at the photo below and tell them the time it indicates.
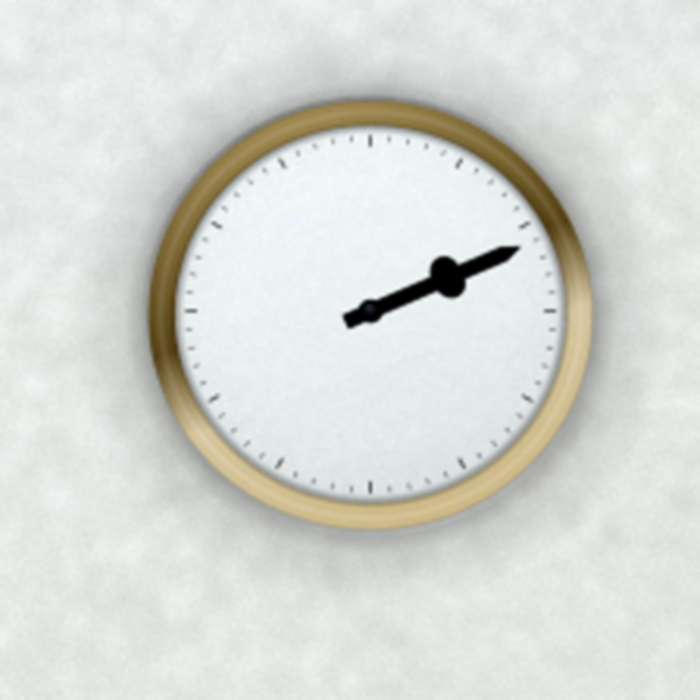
2:11
